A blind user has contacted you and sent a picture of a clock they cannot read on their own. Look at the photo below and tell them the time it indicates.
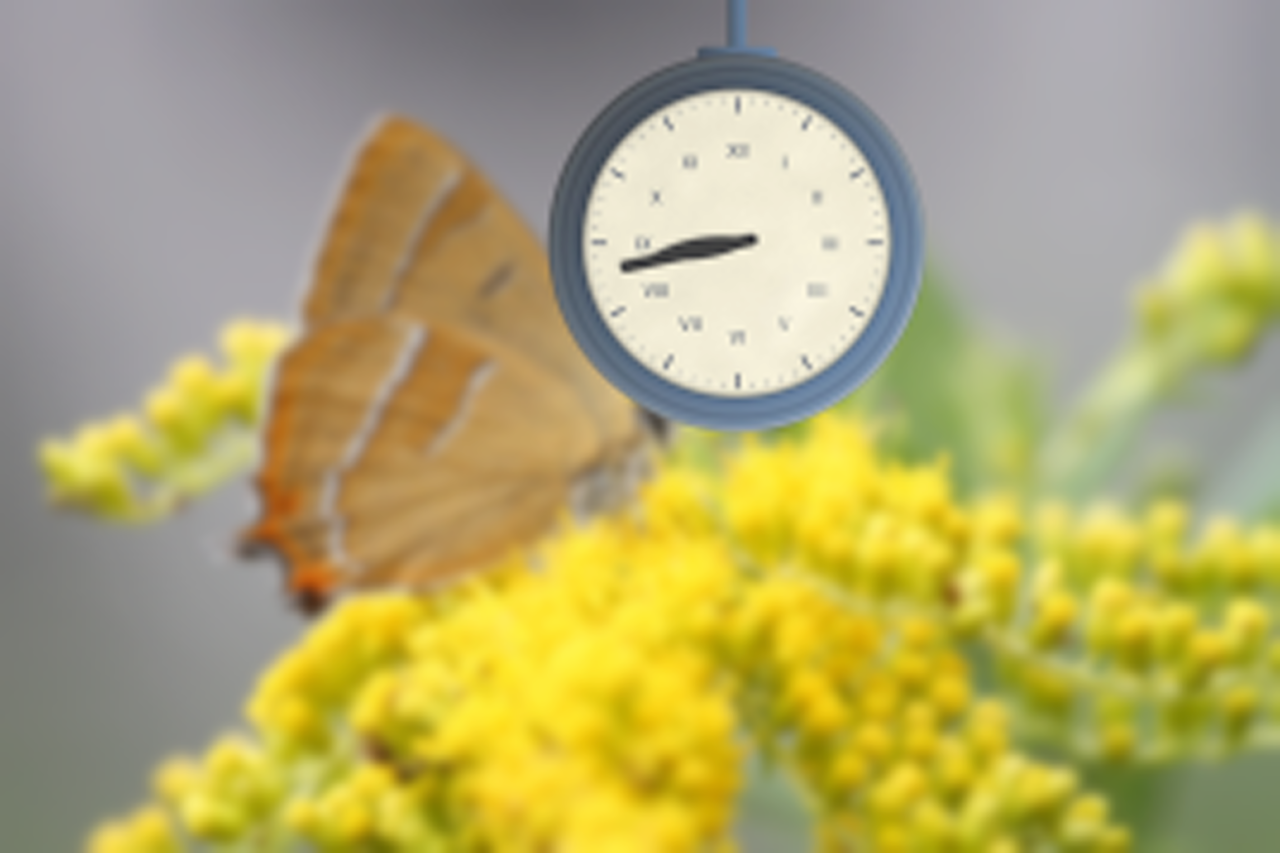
8:43
